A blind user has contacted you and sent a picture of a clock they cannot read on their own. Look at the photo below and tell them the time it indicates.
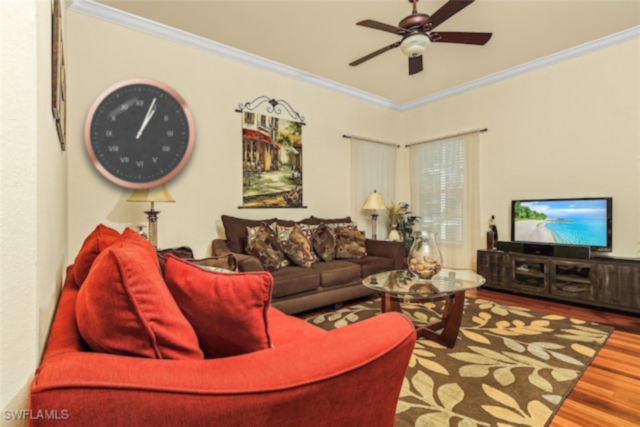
1:04
